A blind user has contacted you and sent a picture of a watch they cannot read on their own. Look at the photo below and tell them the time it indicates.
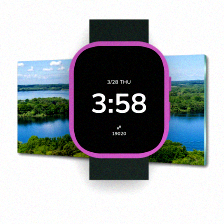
3:58
